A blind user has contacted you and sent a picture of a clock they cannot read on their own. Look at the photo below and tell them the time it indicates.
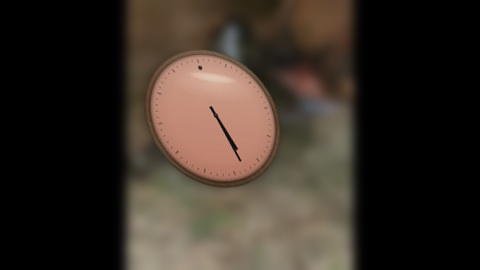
5:28
